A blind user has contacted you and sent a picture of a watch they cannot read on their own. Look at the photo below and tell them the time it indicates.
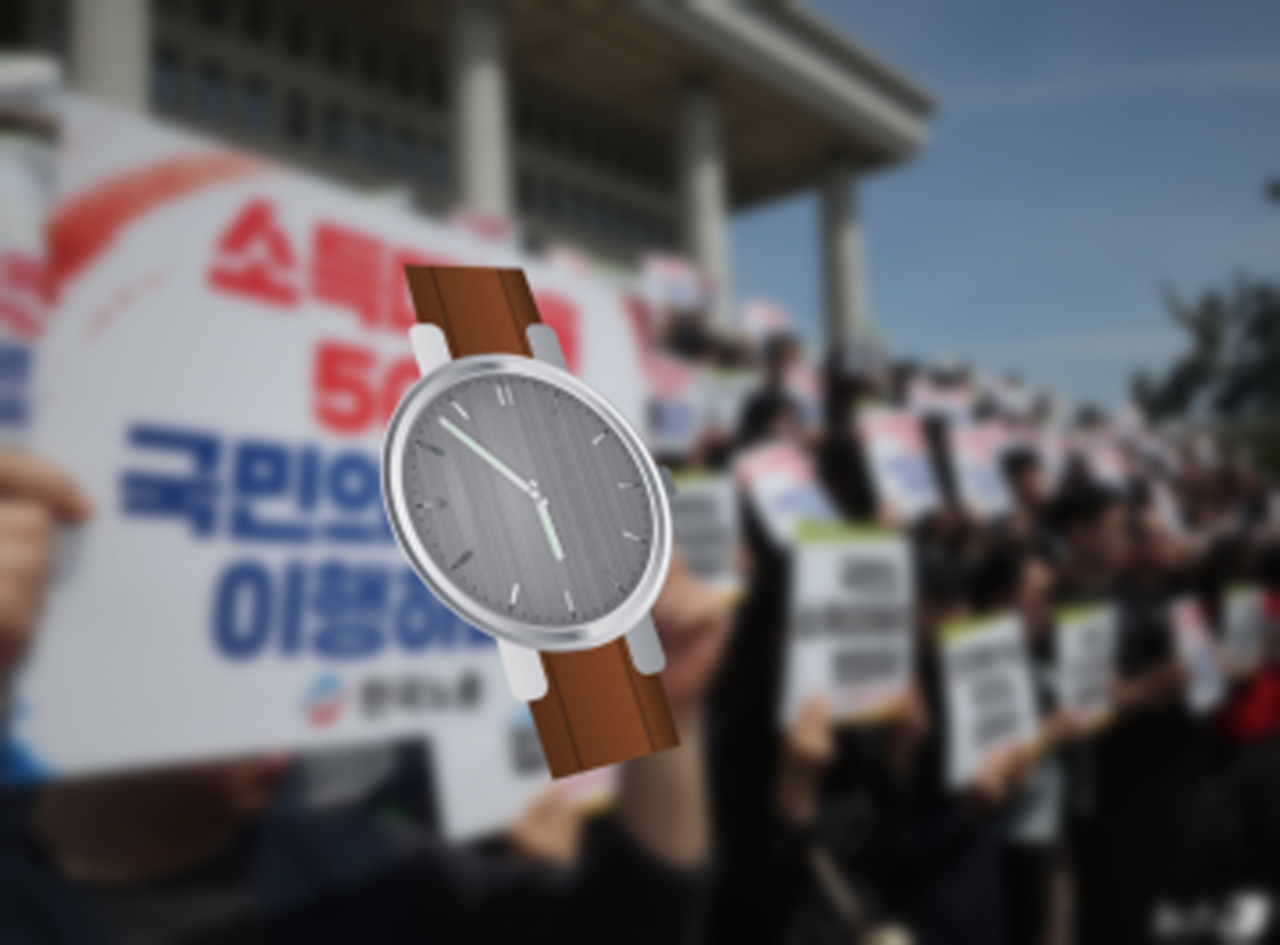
5:53
